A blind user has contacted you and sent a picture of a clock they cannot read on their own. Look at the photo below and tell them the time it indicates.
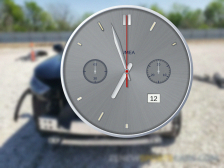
6:57
